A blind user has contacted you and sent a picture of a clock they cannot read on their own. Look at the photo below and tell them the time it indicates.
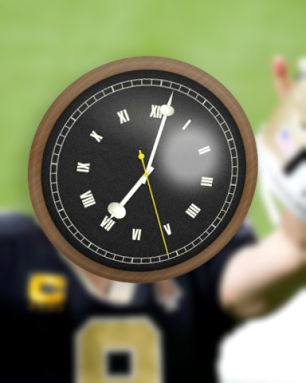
7:01:26
